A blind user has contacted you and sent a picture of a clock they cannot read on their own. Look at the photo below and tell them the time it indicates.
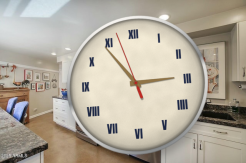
2:53:57
